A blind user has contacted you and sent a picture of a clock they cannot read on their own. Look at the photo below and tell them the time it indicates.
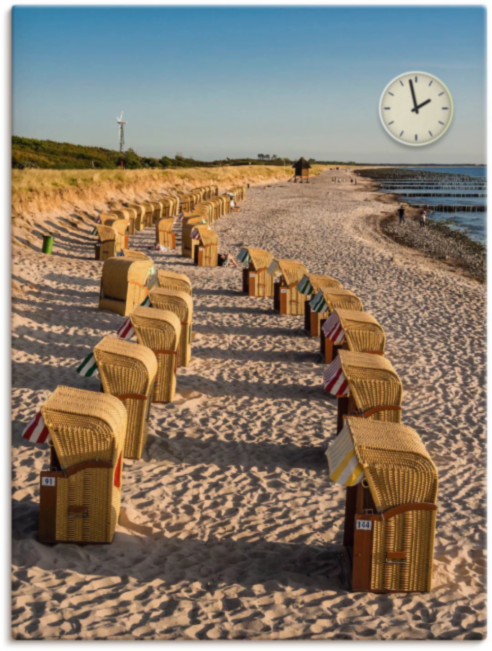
1:58
